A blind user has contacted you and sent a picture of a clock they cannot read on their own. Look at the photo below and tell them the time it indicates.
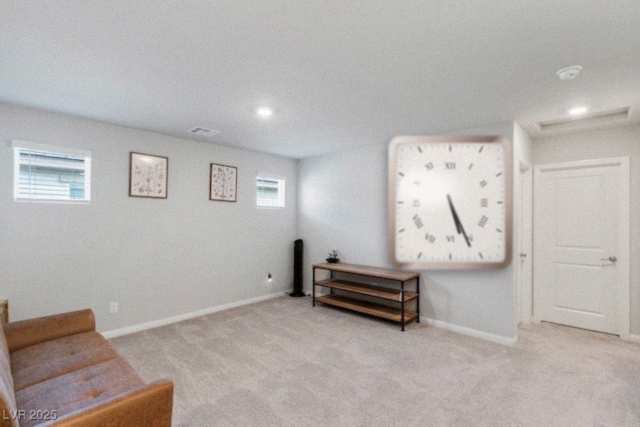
5:26
